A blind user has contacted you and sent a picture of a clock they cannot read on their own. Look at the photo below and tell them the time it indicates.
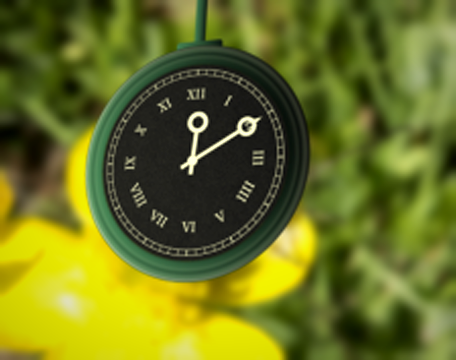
12:10
